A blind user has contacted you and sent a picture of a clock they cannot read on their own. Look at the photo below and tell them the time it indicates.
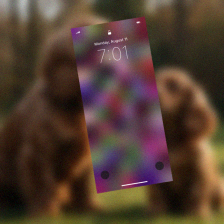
7:01
